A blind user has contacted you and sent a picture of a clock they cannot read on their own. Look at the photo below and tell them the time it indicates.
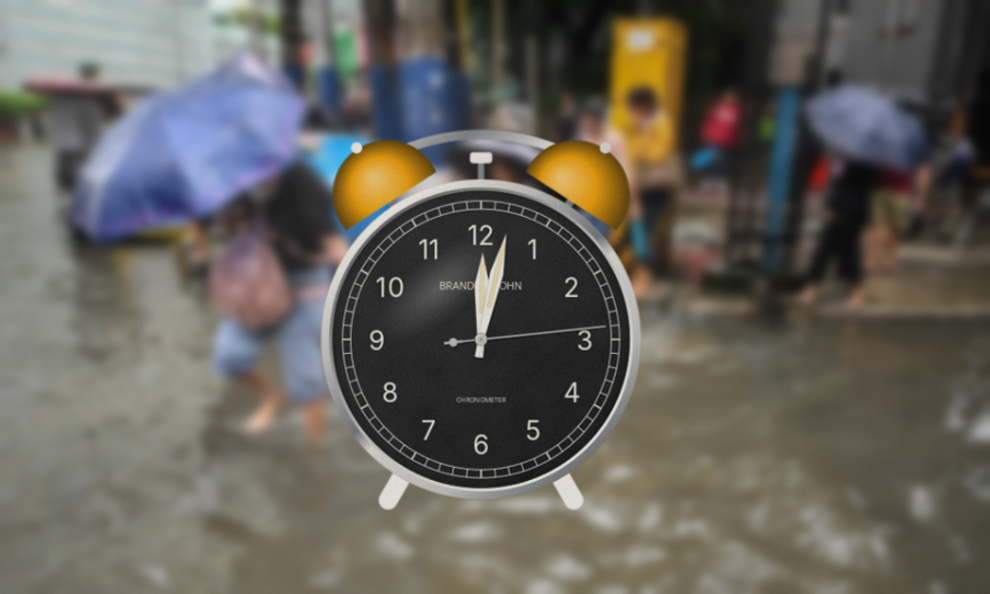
12:02:14
